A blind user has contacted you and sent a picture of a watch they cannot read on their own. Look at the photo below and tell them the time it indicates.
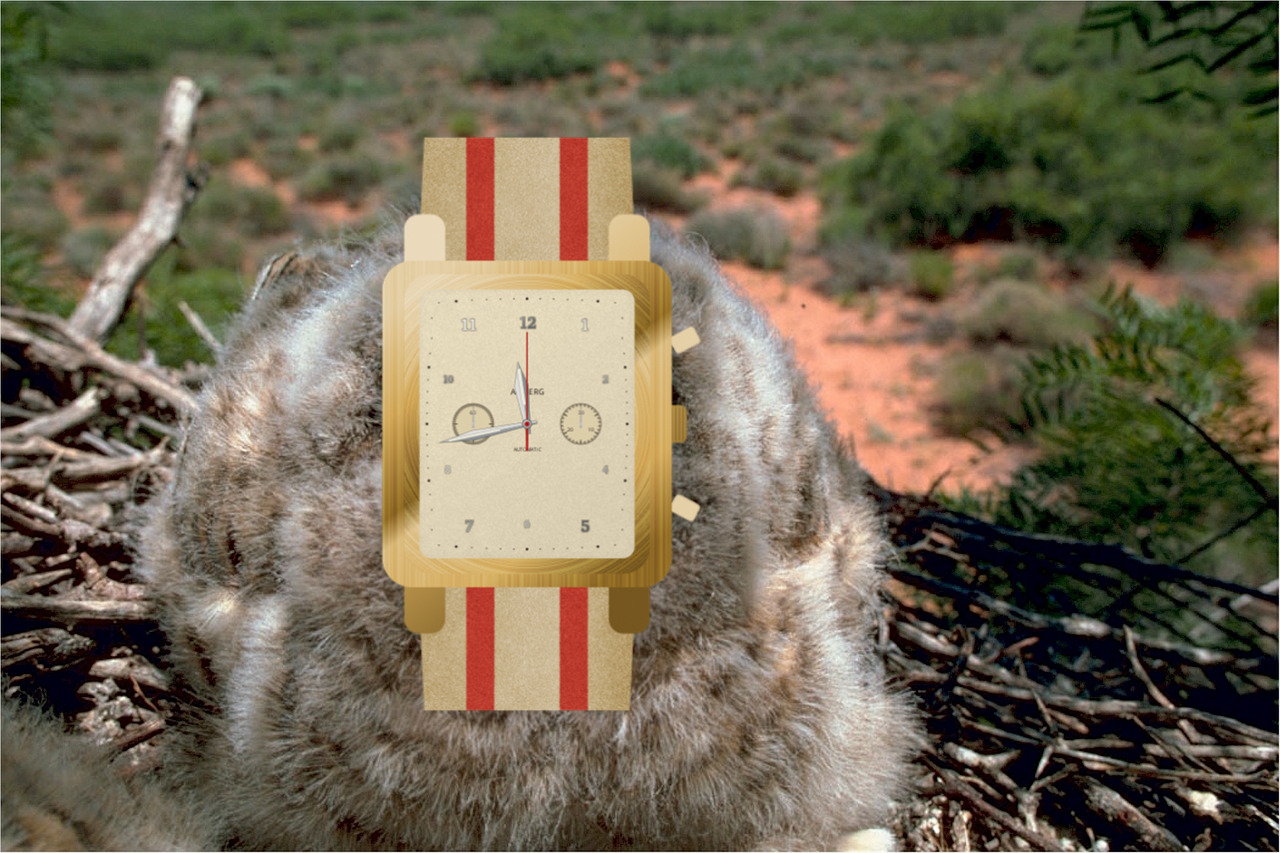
11:43
